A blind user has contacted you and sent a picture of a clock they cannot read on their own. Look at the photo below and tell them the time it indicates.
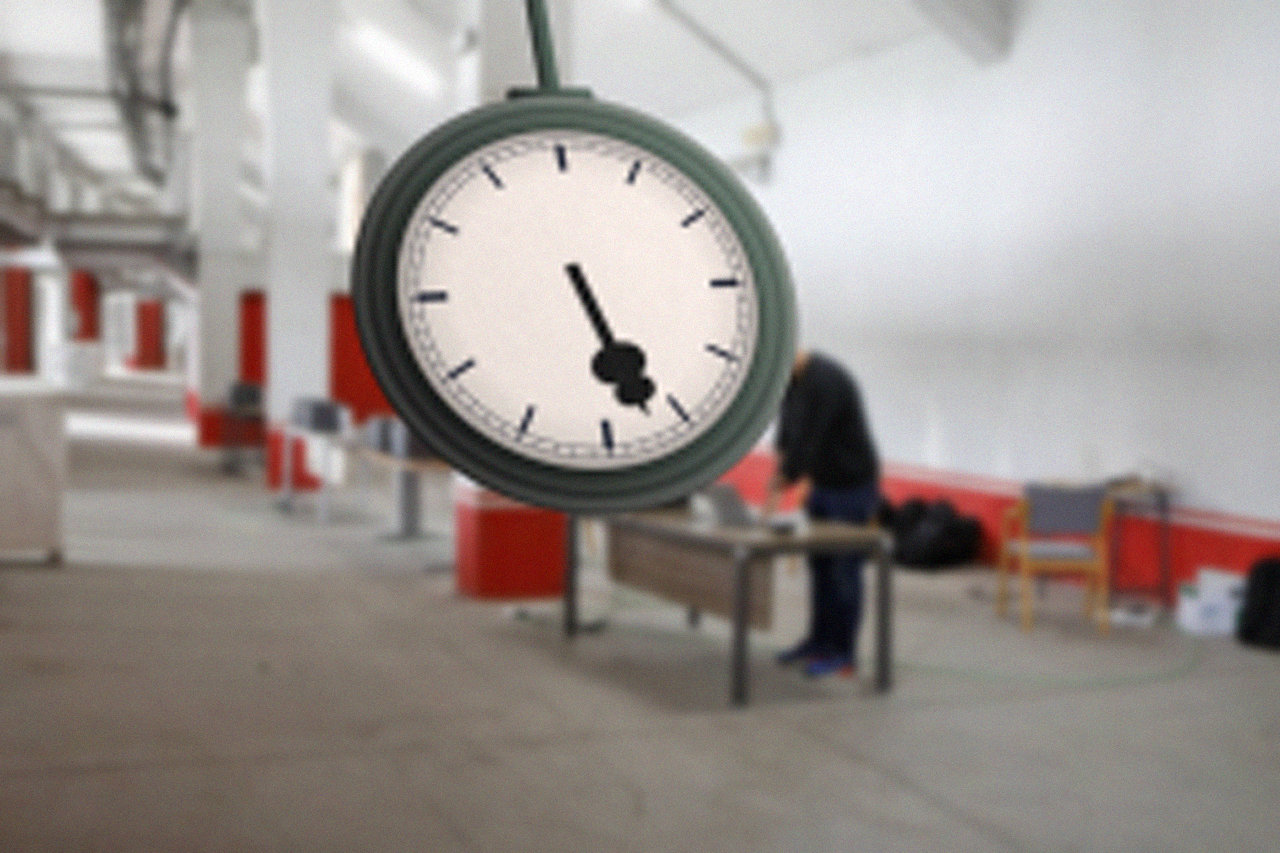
5:27
